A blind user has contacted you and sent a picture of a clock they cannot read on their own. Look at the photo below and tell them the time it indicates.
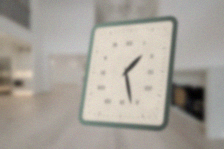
1:27
